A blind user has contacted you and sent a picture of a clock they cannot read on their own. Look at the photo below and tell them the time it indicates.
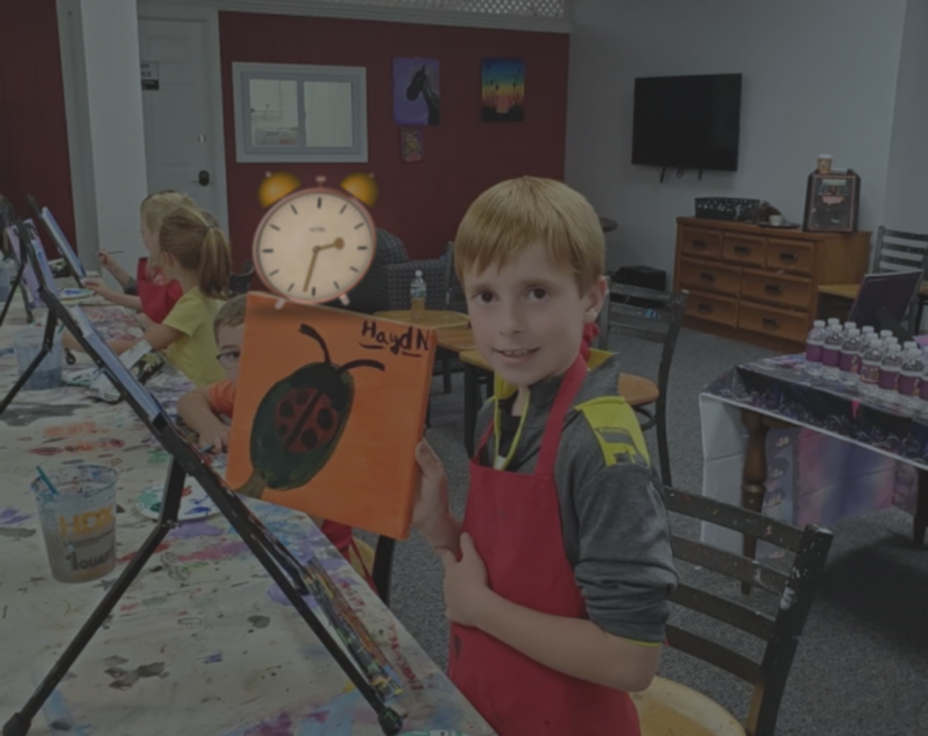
2:32
